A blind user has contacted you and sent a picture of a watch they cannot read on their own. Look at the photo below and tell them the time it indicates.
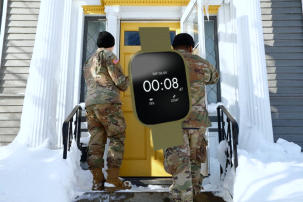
0:08
